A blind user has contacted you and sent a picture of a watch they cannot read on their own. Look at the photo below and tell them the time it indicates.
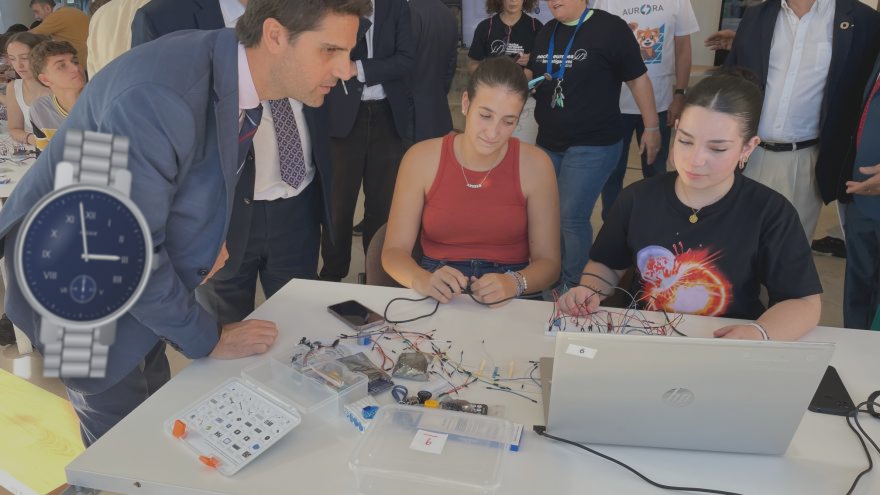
2:58
